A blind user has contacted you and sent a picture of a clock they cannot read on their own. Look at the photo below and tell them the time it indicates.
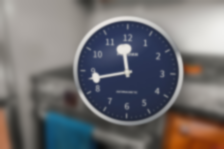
11:43
